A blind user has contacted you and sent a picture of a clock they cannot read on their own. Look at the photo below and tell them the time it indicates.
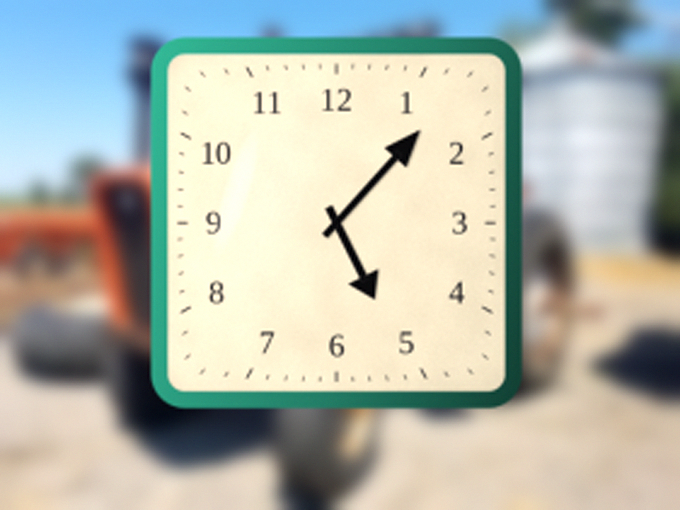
5:07
